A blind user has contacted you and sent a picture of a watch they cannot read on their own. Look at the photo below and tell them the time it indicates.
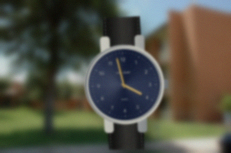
3:58
